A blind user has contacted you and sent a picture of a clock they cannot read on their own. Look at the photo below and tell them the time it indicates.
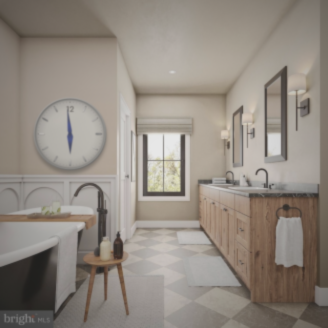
5:59
